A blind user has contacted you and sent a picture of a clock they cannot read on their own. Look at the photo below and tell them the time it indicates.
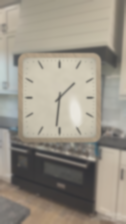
1:31
